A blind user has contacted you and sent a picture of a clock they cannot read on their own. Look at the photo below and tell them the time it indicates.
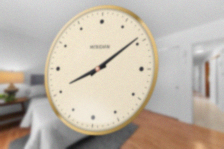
8:09
